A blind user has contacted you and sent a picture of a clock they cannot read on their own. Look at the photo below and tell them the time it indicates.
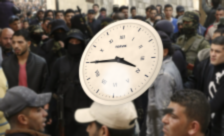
3:45
